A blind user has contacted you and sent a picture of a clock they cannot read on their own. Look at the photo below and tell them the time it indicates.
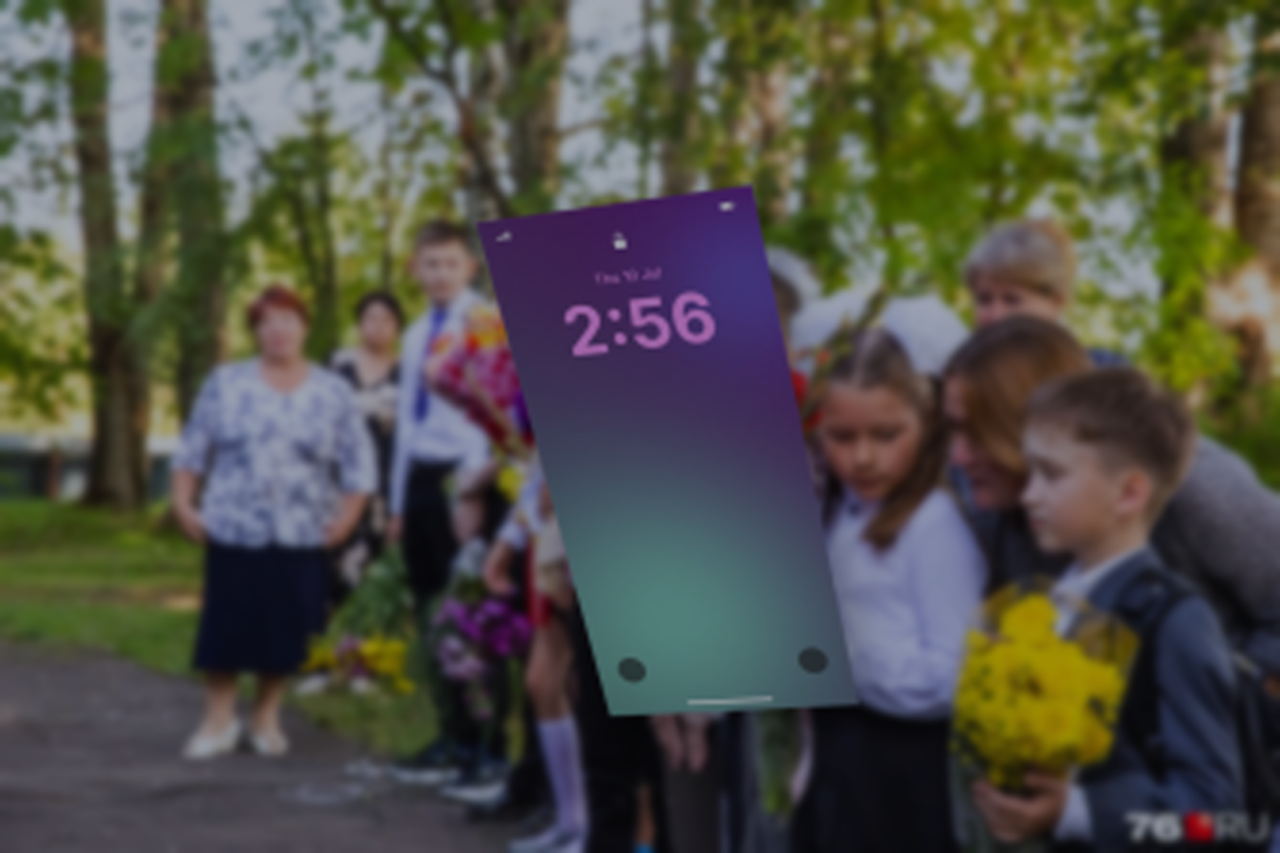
2:56
